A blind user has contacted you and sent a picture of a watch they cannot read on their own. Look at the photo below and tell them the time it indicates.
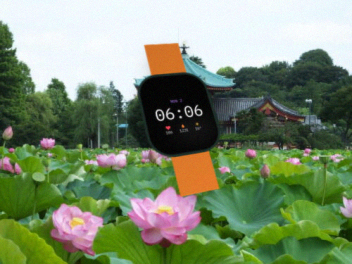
6:06
